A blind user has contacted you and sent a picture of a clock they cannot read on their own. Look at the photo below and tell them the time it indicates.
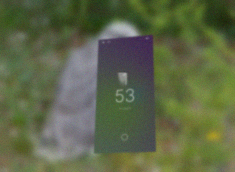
1:53
